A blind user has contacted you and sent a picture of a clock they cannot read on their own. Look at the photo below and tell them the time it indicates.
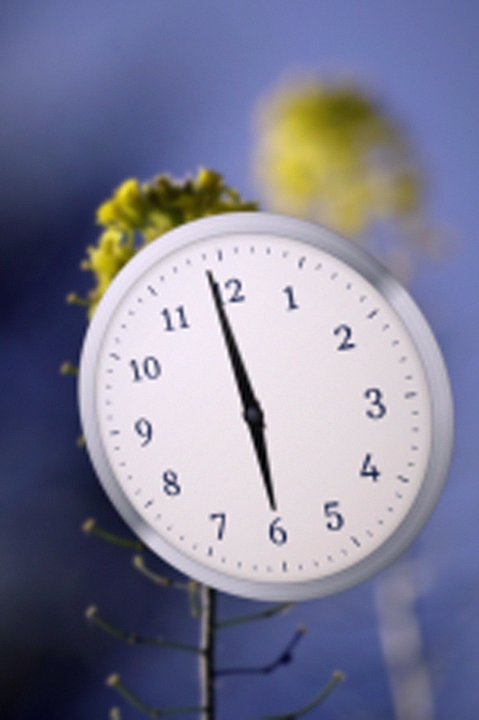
5:59
